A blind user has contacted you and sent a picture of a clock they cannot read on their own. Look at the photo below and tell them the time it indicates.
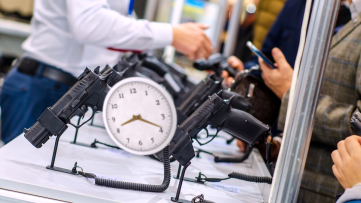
8:19
